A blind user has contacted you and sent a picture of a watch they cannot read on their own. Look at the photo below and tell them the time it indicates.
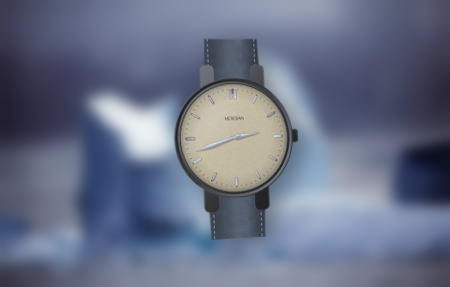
2:42
